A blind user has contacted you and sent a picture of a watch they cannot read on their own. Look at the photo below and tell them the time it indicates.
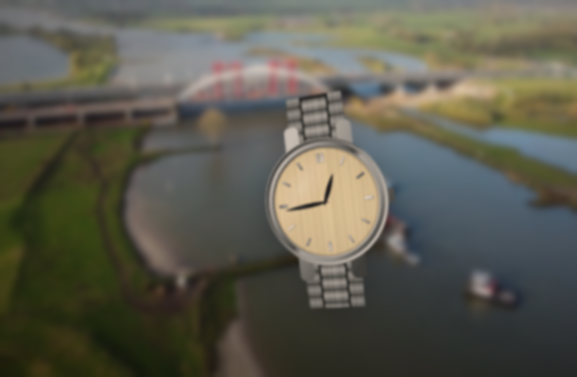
12:44
